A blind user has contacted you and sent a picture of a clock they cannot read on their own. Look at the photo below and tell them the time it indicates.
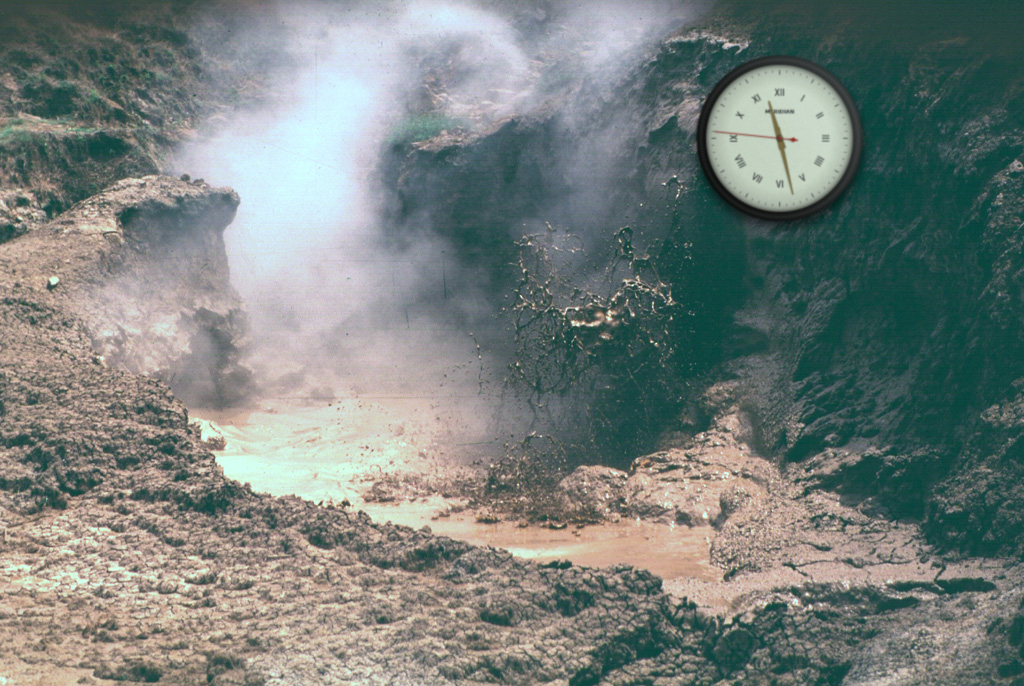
11:27:46
